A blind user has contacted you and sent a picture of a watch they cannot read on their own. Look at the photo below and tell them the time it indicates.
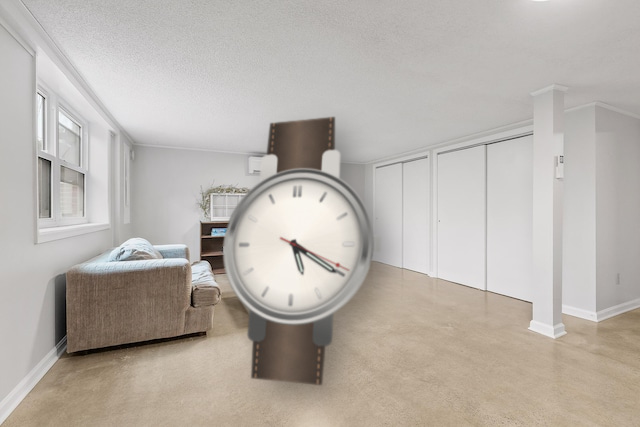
5:20:19
